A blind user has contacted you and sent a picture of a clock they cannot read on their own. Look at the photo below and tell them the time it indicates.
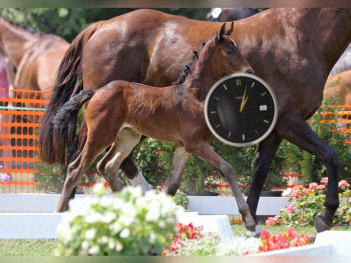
1:03
